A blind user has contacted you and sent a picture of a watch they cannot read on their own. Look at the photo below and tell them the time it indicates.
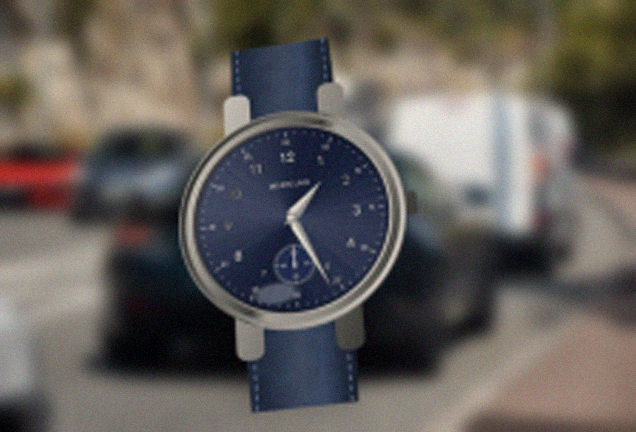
1:26
